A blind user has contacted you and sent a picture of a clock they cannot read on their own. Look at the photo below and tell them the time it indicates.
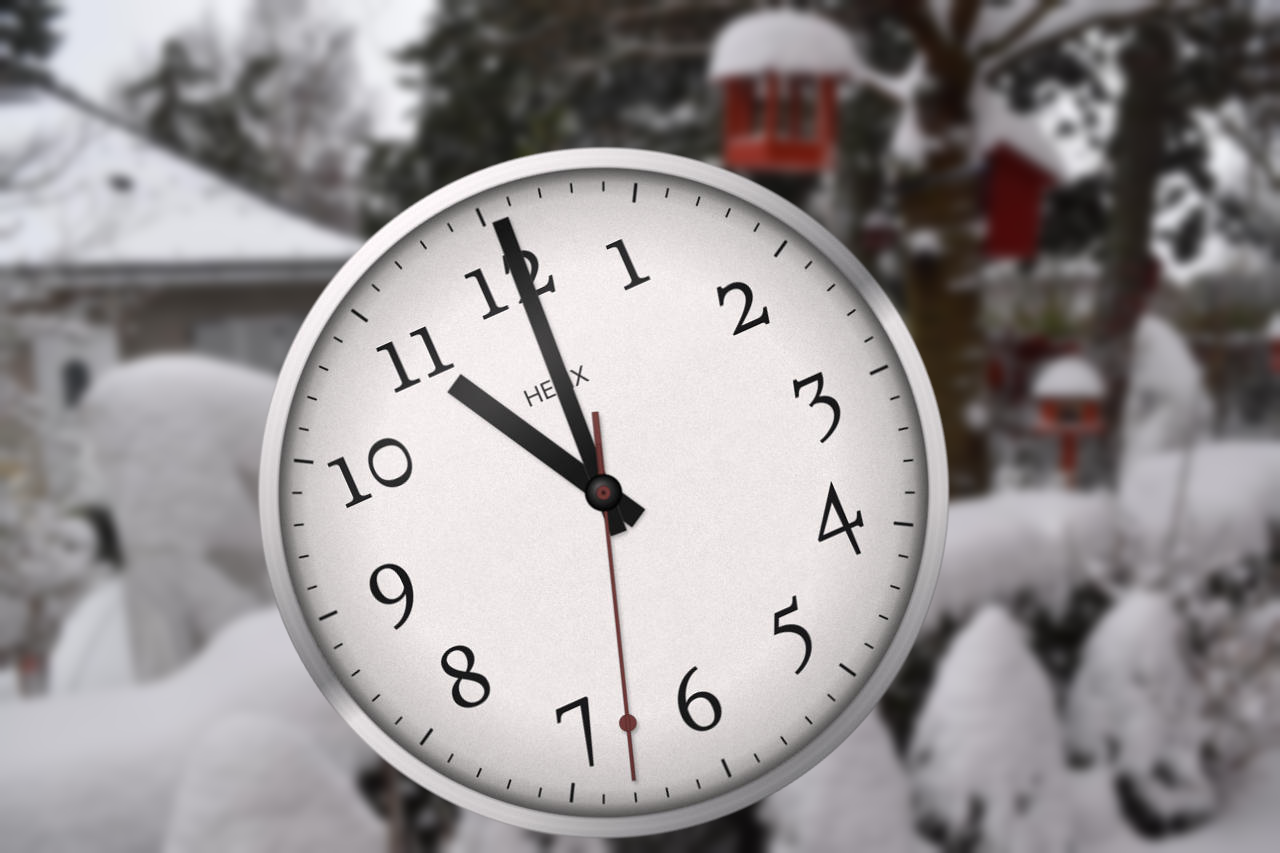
11:00:33
